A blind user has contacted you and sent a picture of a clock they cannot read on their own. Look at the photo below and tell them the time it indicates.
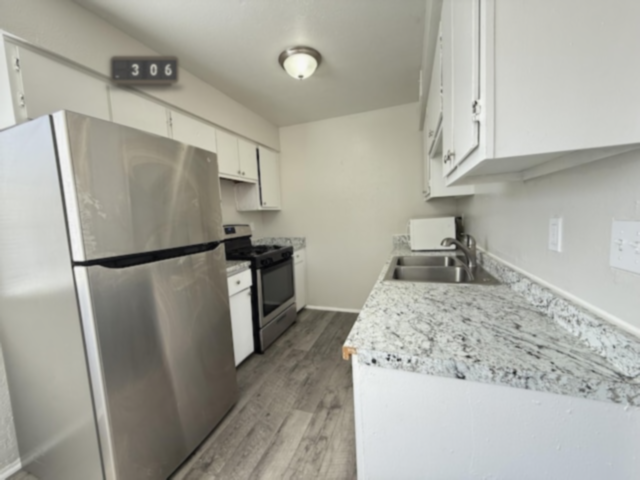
3:06
